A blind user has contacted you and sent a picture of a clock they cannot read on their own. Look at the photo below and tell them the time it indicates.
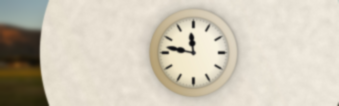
11:47
